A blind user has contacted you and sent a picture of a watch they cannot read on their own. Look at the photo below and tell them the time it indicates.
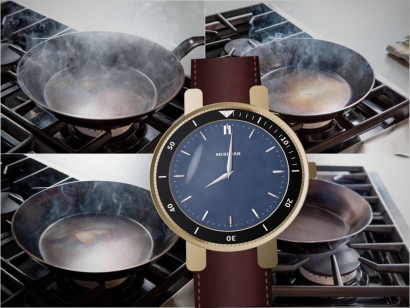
8:01
